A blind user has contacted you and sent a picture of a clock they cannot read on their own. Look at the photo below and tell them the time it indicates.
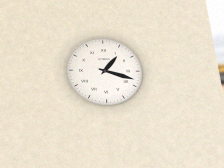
1:18
